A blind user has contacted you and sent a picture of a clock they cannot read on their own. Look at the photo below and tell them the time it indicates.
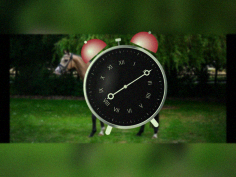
8:11
